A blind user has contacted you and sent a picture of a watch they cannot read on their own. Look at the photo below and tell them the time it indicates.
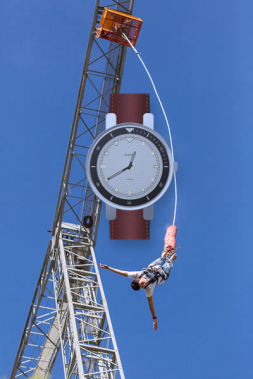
12:40
